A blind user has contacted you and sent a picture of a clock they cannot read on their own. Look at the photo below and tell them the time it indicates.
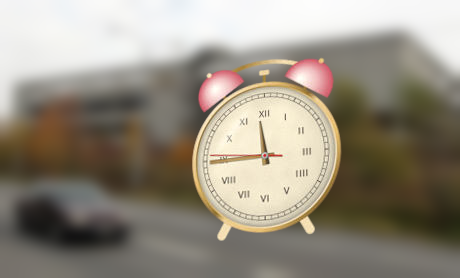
11:44:46
